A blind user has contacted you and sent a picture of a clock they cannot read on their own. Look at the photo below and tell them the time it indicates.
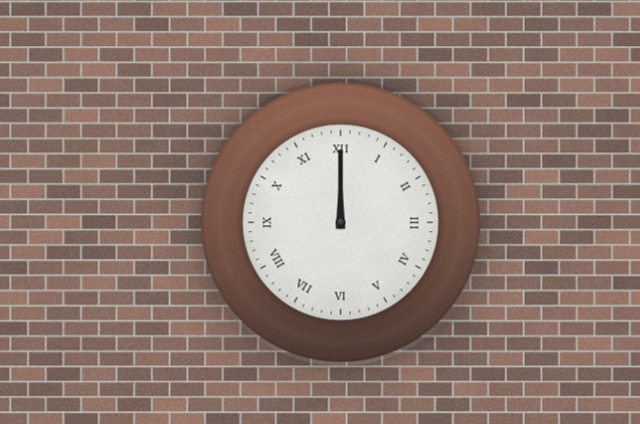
12:00
